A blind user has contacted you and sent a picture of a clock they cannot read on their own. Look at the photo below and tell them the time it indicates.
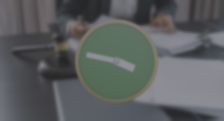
3:47
